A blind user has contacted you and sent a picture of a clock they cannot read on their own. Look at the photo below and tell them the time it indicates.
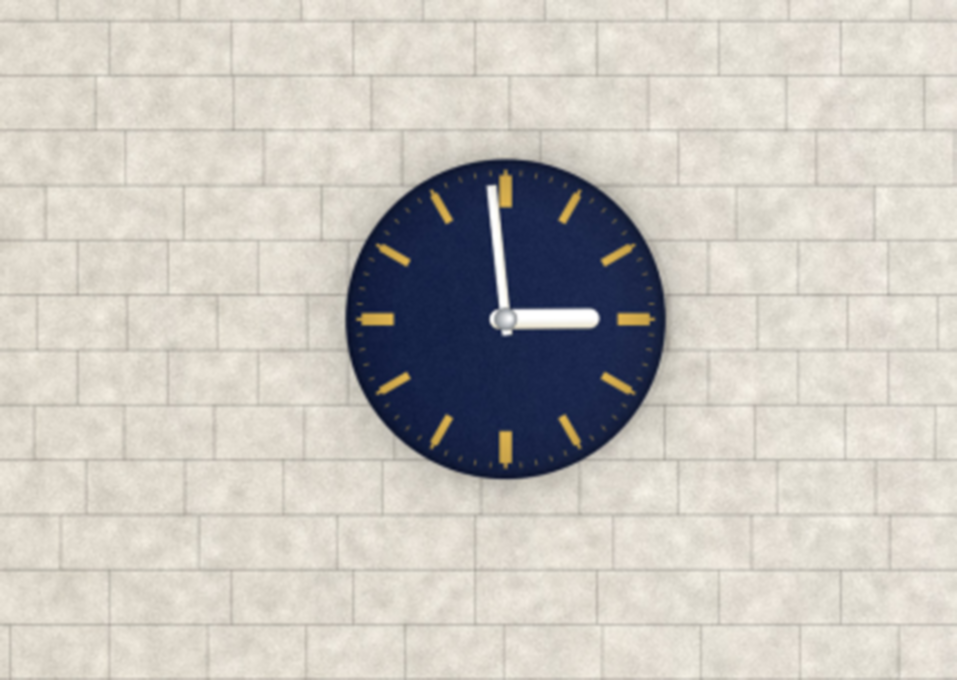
2:59
